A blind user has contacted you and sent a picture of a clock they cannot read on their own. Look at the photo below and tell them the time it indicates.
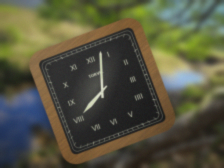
8:03
